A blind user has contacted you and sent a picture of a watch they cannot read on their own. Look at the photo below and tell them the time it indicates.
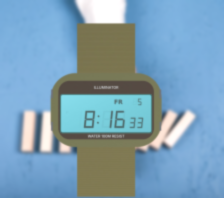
8:16:33
